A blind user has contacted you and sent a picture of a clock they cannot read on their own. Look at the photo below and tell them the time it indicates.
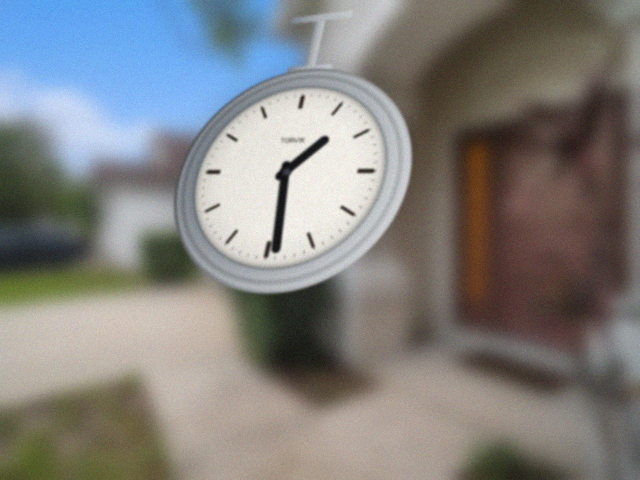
1:29
